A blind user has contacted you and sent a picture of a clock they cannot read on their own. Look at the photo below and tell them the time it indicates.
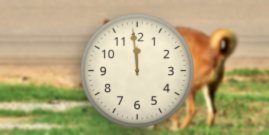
11:59
